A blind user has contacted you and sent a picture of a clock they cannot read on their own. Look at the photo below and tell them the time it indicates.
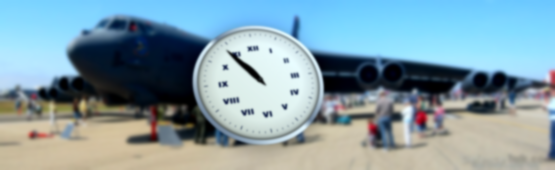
10:54
